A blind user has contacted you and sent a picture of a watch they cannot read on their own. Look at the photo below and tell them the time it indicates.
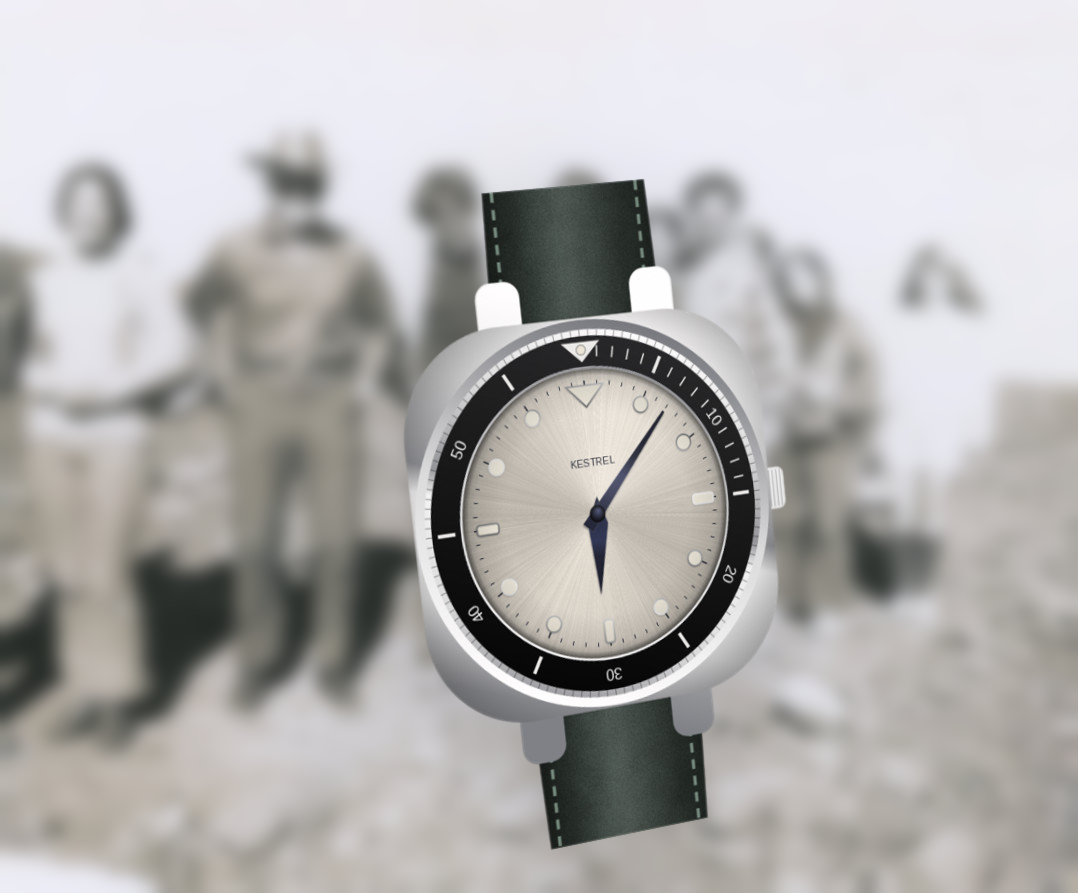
6:07
